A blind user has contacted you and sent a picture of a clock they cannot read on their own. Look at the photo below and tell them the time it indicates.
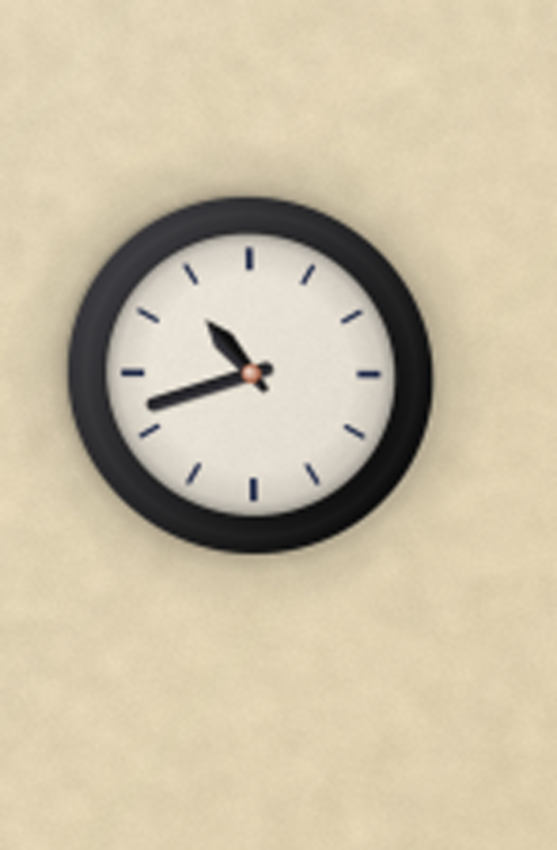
10:42
